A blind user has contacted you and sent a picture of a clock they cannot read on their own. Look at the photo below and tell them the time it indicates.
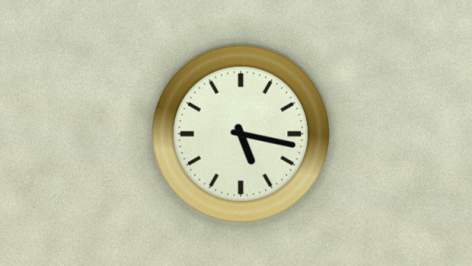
5:17
